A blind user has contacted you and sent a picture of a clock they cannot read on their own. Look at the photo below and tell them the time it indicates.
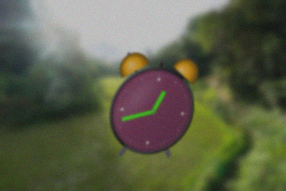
12:42
